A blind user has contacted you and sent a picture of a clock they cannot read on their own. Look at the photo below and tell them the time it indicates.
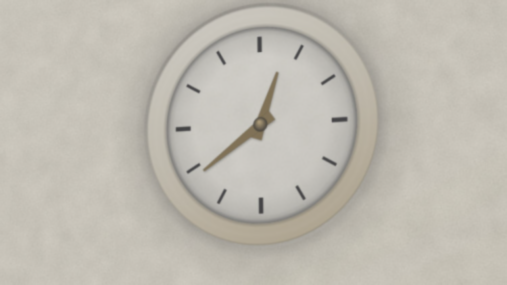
12:39
